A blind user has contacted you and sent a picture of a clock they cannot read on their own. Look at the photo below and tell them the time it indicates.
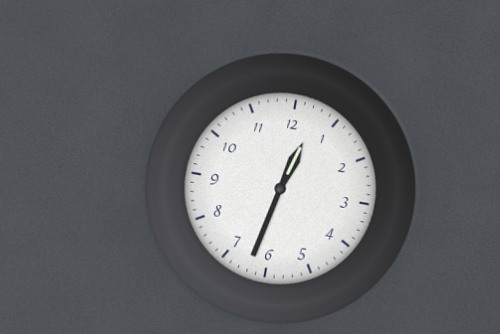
12:32
